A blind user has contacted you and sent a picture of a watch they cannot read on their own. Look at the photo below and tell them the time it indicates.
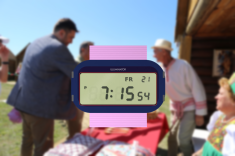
7:15:54
